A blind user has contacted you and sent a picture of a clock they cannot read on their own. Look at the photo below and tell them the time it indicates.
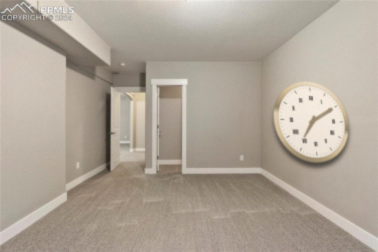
7:10
